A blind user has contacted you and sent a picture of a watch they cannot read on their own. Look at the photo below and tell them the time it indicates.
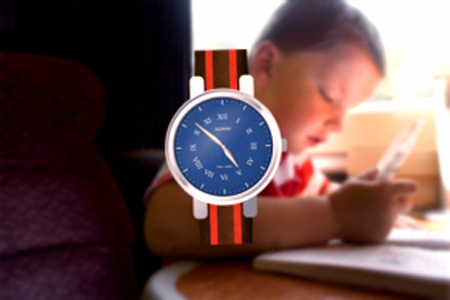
4:52
